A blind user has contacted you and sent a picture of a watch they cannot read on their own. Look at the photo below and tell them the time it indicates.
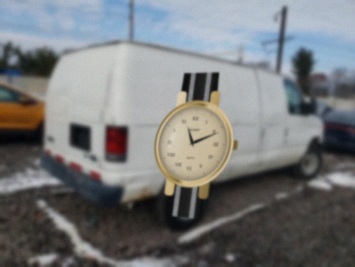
11:11
